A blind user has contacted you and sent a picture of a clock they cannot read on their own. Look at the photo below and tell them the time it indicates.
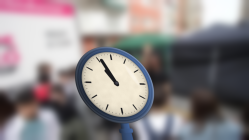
10:56
